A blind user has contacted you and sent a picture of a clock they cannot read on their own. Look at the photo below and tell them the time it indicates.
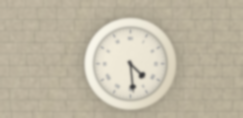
4:29
